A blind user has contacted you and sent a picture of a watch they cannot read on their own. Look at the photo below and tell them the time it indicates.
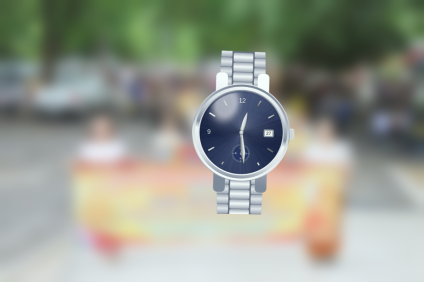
12:29
